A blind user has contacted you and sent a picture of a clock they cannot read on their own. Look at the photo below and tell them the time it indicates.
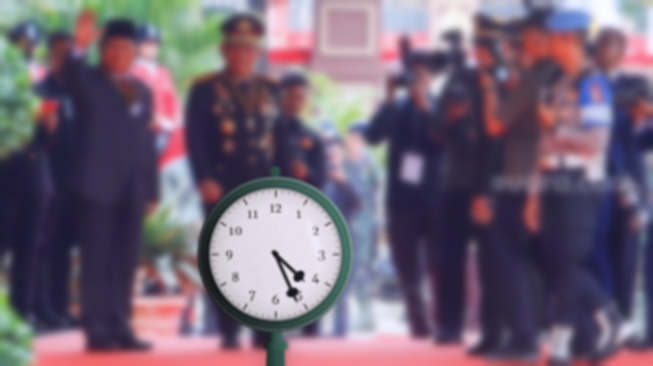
4:26
